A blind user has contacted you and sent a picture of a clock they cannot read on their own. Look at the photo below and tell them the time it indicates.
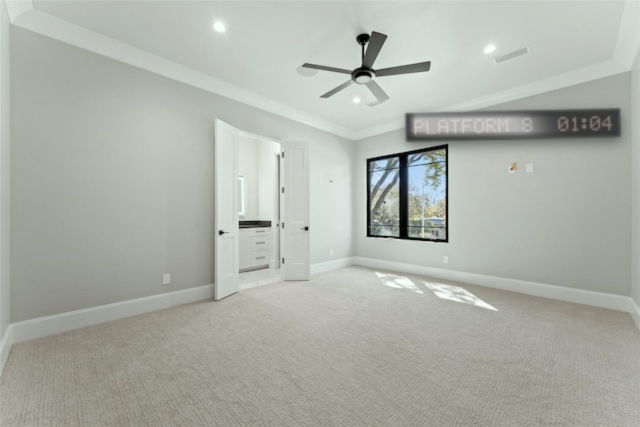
1:04
